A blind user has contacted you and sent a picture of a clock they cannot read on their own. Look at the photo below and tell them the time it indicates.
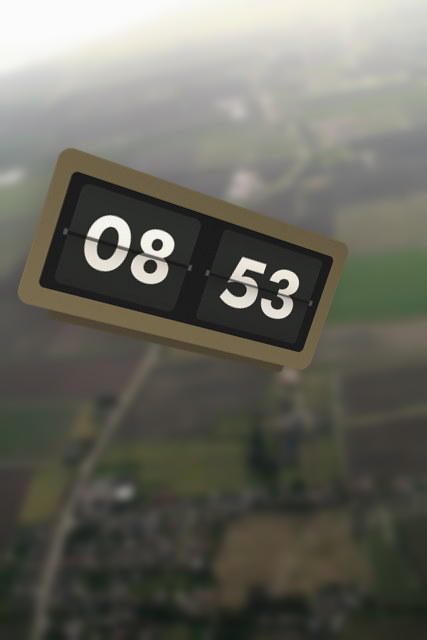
8:53
